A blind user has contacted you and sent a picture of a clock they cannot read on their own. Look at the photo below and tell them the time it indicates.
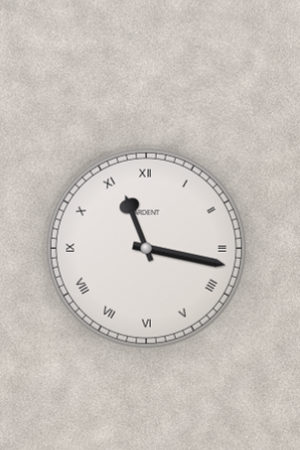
11:17
